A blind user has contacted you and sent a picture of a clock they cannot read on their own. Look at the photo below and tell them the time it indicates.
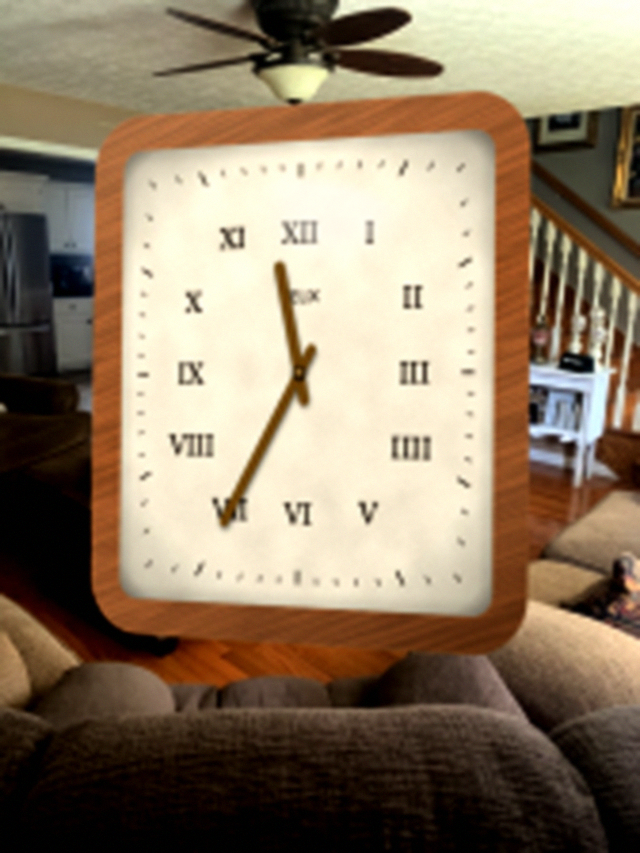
11:35
